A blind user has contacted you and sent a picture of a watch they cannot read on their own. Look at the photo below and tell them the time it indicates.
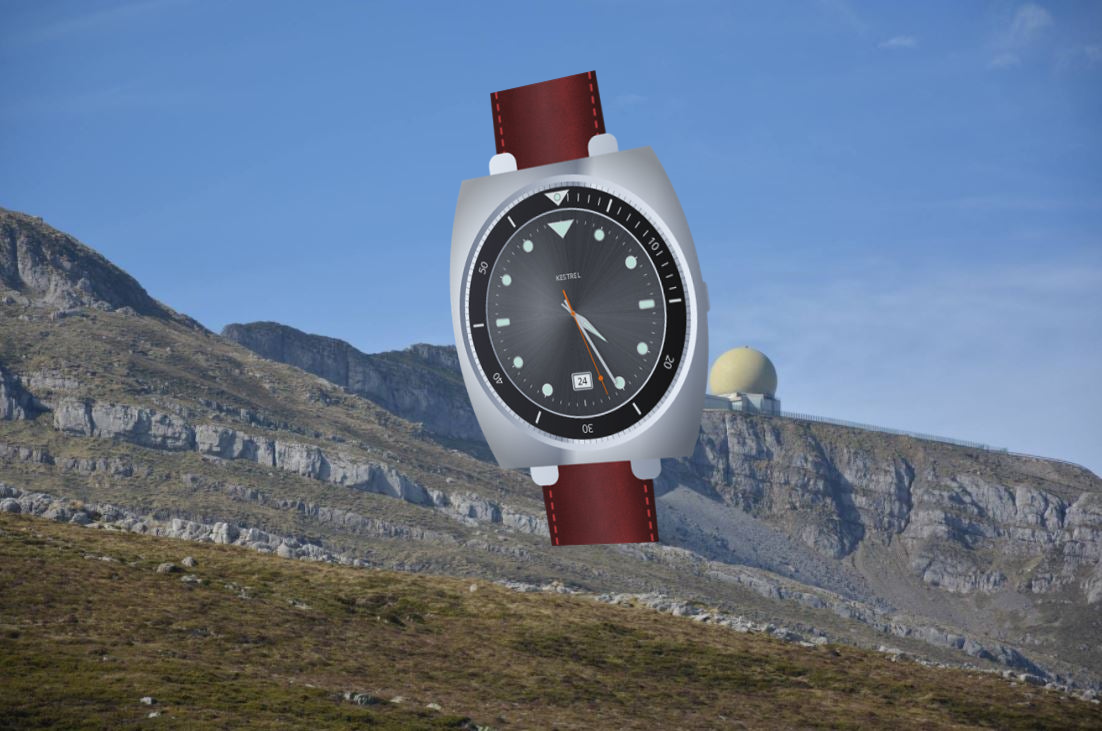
4:25:27
